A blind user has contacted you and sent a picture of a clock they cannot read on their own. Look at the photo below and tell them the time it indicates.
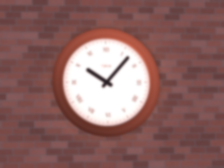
10:07
